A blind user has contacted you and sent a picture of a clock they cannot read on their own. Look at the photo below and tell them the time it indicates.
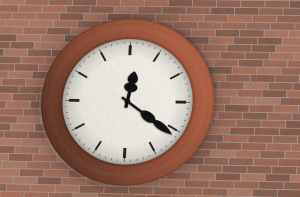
12:21
